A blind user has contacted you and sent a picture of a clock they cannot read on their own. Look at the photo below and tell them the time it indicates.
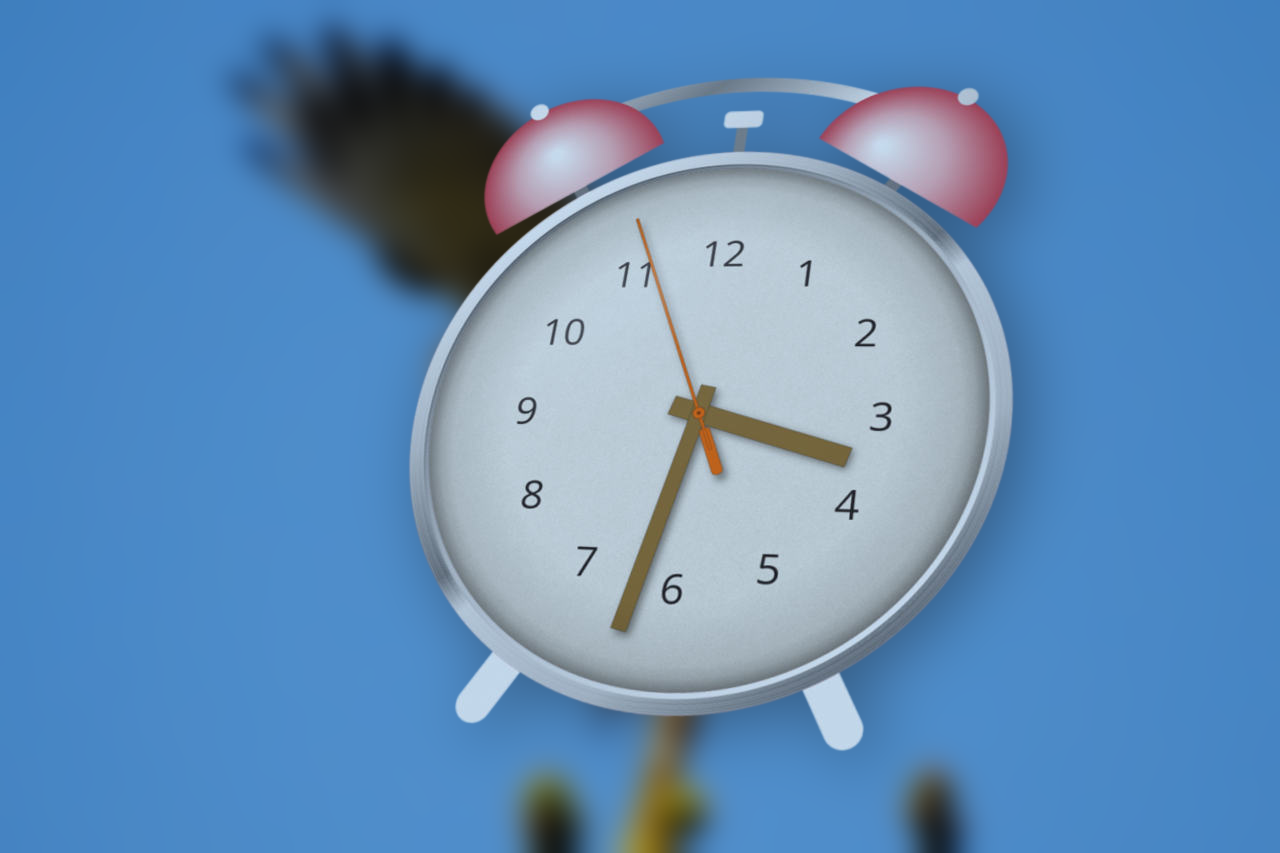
3:31:56
